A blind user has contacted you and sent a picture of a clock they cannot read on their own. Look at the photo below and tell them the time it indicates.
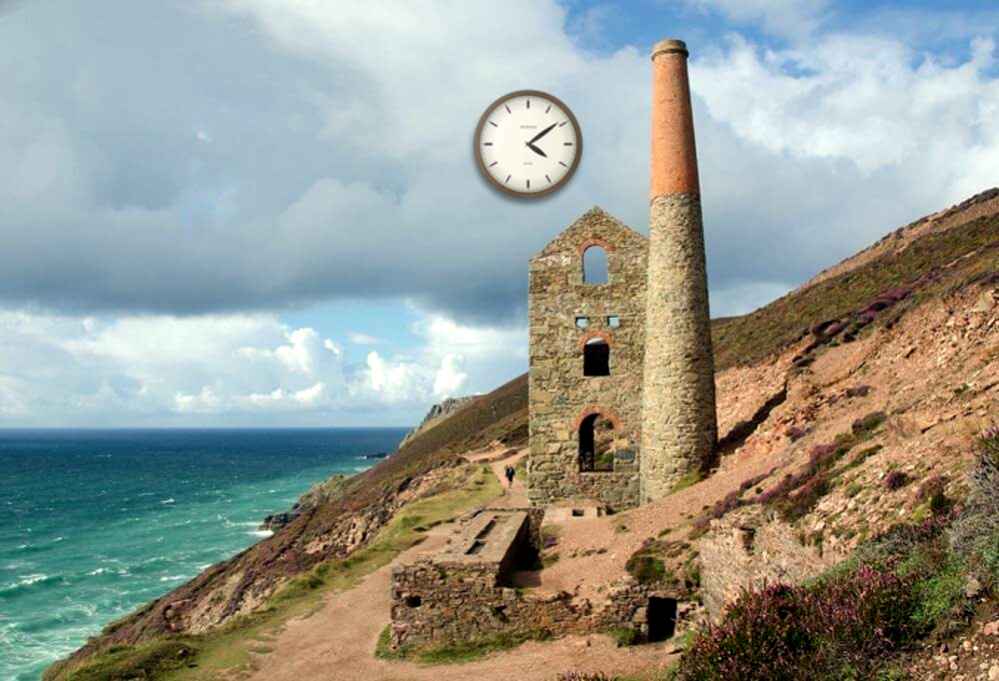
4:09
